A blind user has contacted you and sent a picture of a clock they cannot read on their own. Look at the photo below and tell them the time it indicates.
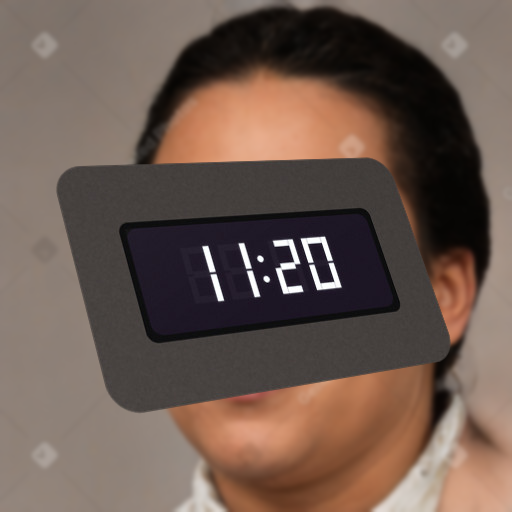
11:20
